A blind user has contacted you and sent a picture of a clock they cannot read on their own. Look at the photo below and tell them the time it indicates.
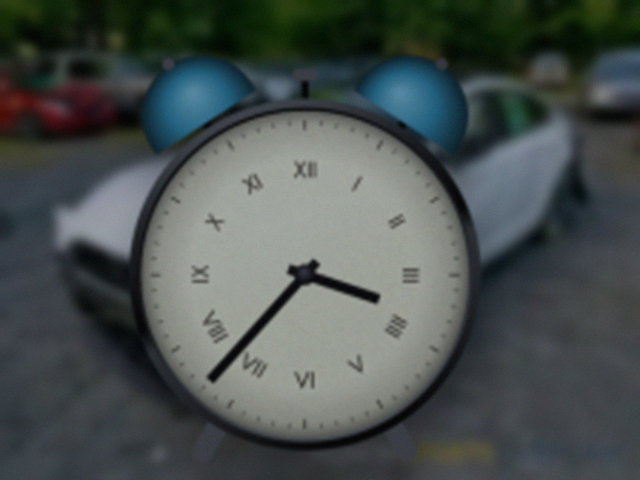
3:37
